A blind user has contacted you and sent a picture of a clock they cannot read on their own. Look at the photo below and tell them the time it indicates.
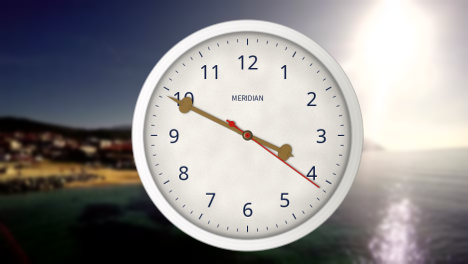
3:49:21
